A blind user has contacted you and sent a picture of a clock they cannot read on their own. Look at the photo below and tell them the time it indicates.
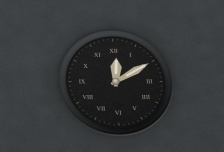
12:10
